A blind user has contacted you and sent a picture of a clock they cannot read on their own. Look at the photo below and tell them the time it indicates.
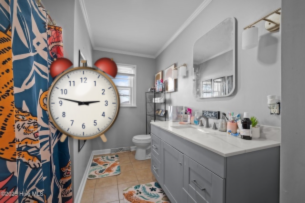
2:47
